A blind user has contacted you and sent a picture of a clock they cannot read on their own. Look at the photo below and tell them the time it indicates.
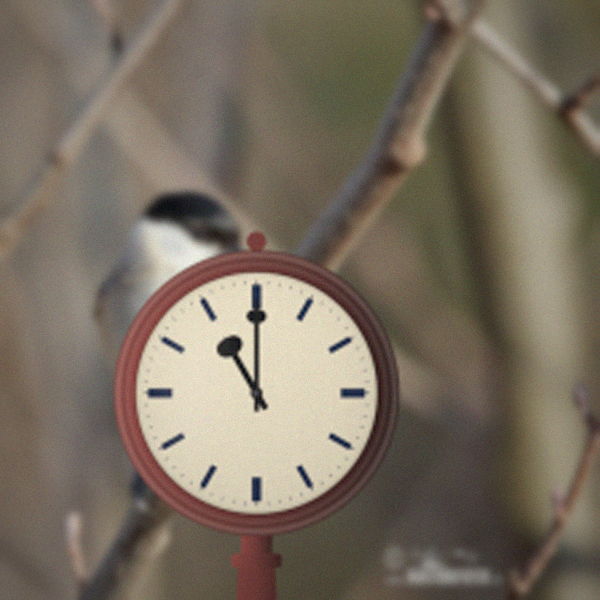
11:00
